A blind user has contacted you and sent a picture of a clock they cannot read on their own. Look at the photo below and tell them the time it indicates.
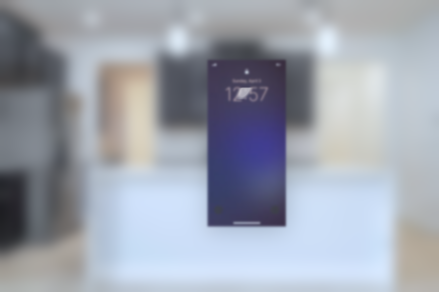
12:57
